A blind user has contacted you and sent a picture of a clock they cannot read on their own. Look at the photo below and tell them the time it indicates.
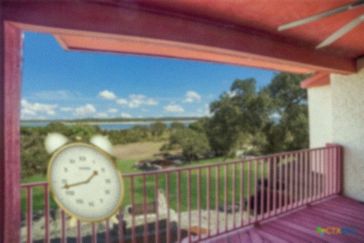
1:43
